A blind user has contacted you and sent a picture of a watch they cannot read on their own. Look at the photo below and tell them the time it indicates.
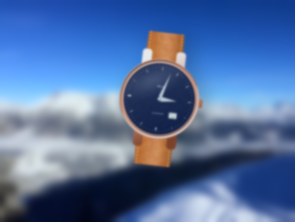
3:03
